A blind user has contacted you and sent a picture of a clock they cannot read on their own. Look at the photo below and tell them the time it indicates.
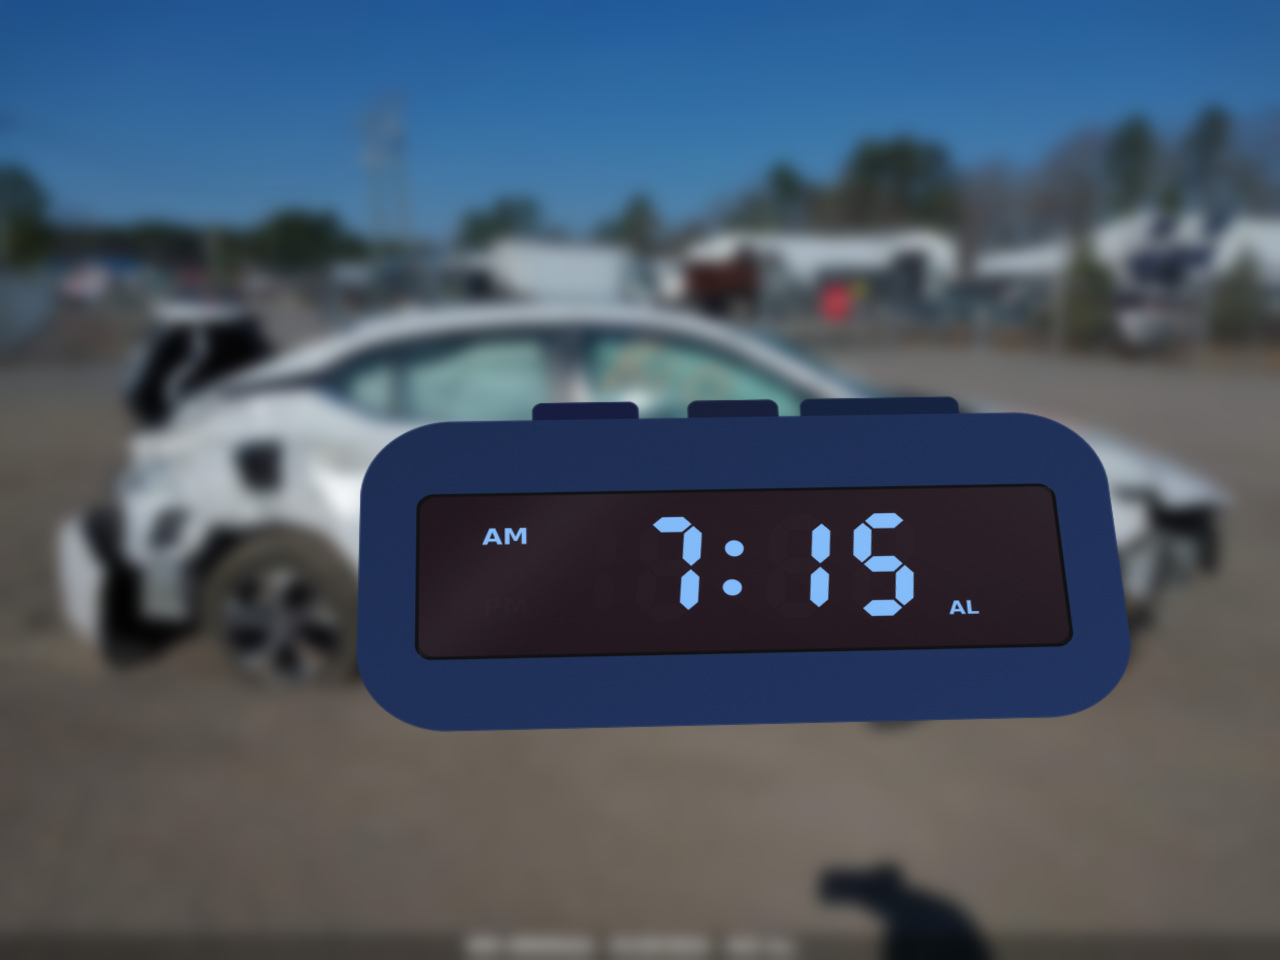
7:15
